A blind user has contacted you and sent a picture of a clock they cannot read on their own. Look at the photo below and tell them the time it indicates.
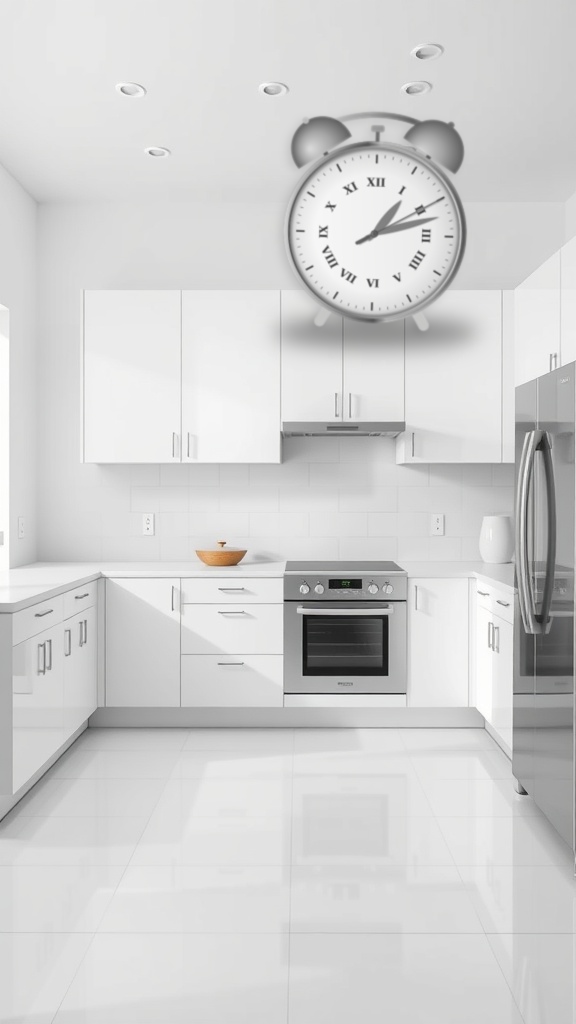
1:12:10
